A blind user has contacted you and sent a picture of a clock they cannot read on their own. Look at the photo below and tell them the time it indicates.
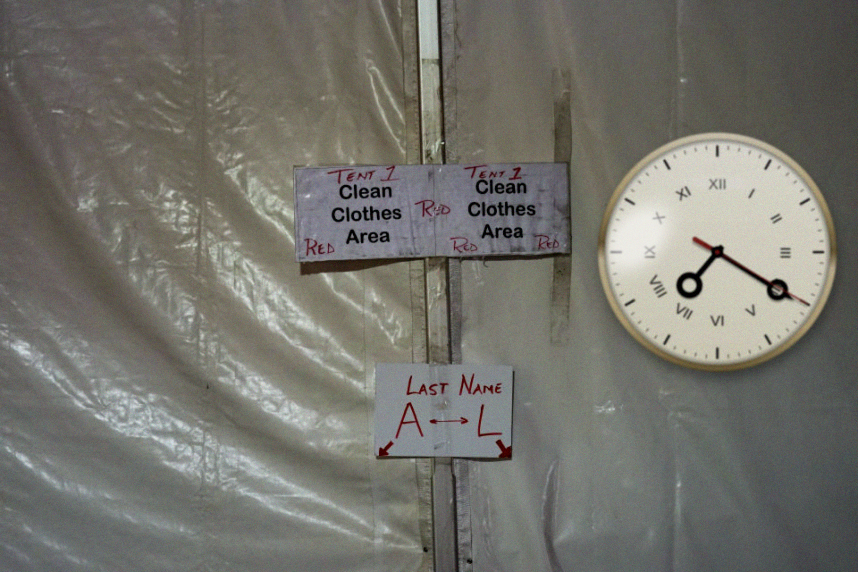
7:20:20
